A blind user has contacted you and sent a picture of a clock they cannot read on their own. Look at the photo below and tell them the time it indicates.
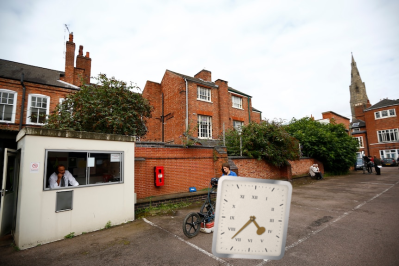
4:37
